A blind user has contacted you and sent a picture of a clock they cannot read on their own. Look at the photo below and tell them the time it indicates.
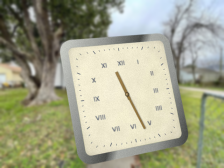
11:27
